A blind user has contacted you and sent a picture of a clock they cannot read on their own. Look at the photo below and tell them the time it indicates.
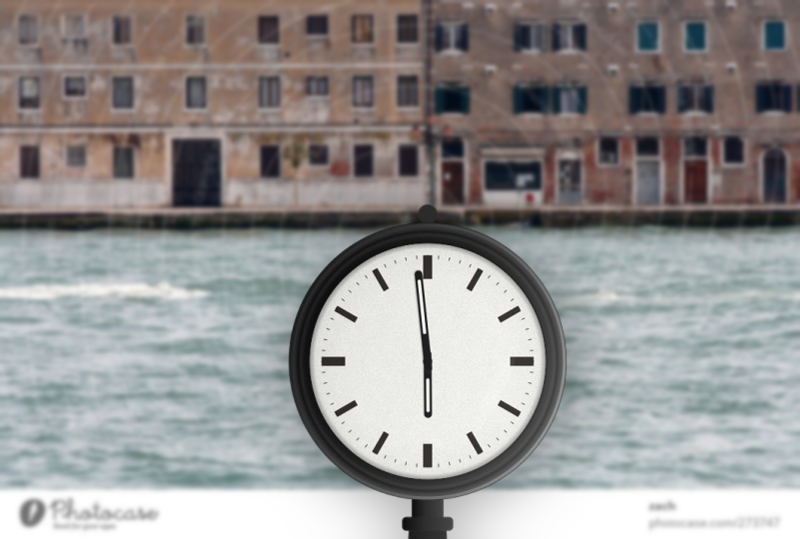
5:59
